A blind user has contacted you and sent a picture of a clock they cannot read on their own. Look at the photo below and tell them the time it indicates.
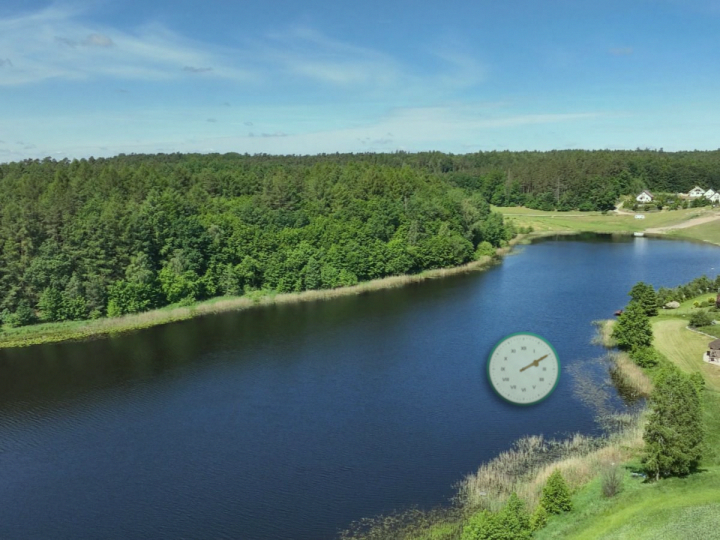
2:10
